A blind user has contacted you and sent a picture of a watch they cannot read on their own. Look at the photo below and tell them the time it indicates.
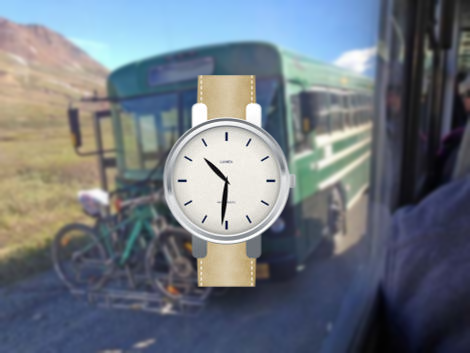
10:31
